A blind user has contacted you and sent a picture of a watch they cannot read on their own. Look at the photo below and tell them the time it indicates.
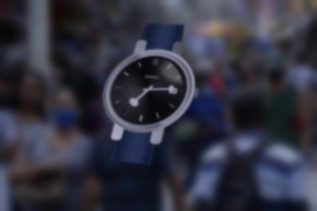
7:14
